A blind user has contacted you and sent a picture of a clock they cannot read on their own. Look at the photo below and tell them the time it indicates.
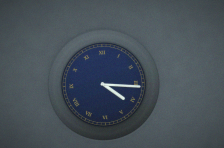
4:16
